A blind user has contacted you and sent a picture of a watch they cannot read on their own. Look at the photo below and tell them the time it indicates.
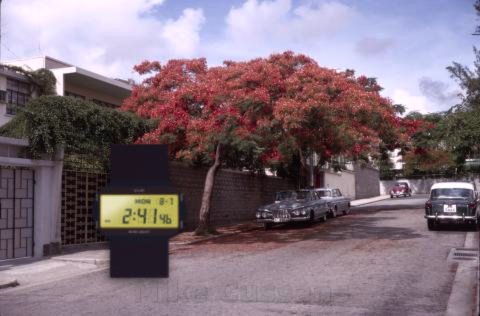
2:41
